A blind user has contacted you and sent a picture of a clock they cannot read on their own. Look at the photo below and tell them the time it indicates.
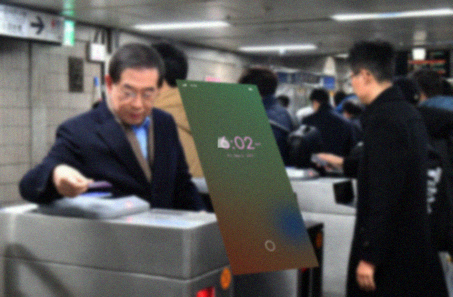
6:02
